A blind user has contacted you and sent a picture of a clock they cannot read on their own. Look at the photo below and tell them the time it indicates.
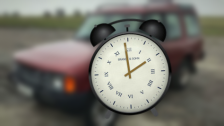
1:59
